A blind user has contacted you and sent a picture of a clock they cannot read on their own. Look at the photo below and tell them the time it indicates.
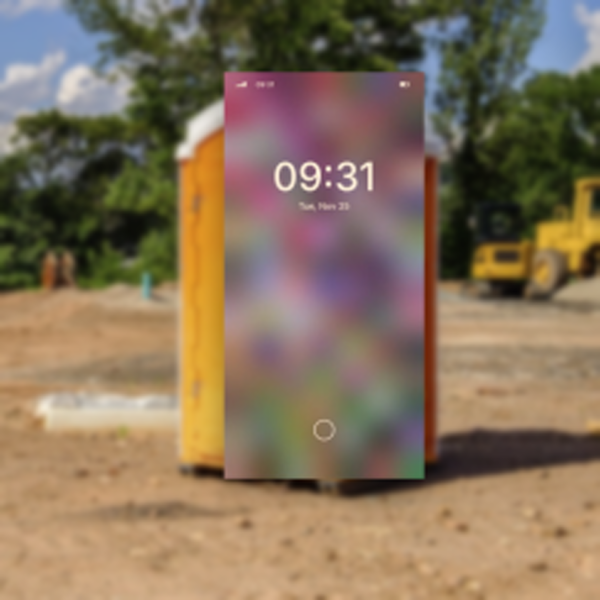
9:31
